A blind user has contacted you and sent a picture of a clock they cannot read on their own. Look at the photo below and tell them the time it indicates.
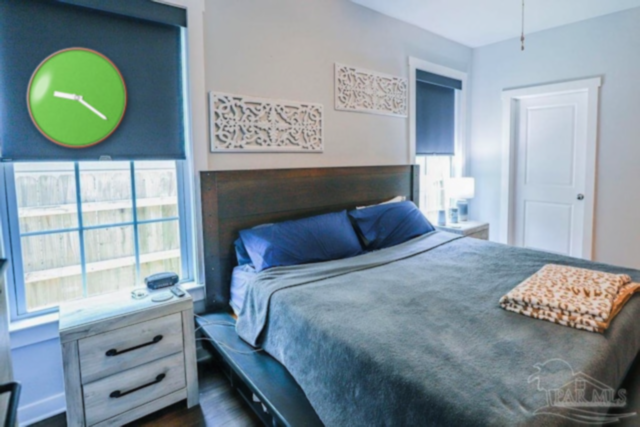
9:21
